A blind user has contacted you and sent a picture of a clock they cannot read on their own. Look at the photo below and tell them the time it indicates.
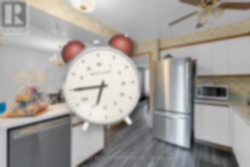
6:45
